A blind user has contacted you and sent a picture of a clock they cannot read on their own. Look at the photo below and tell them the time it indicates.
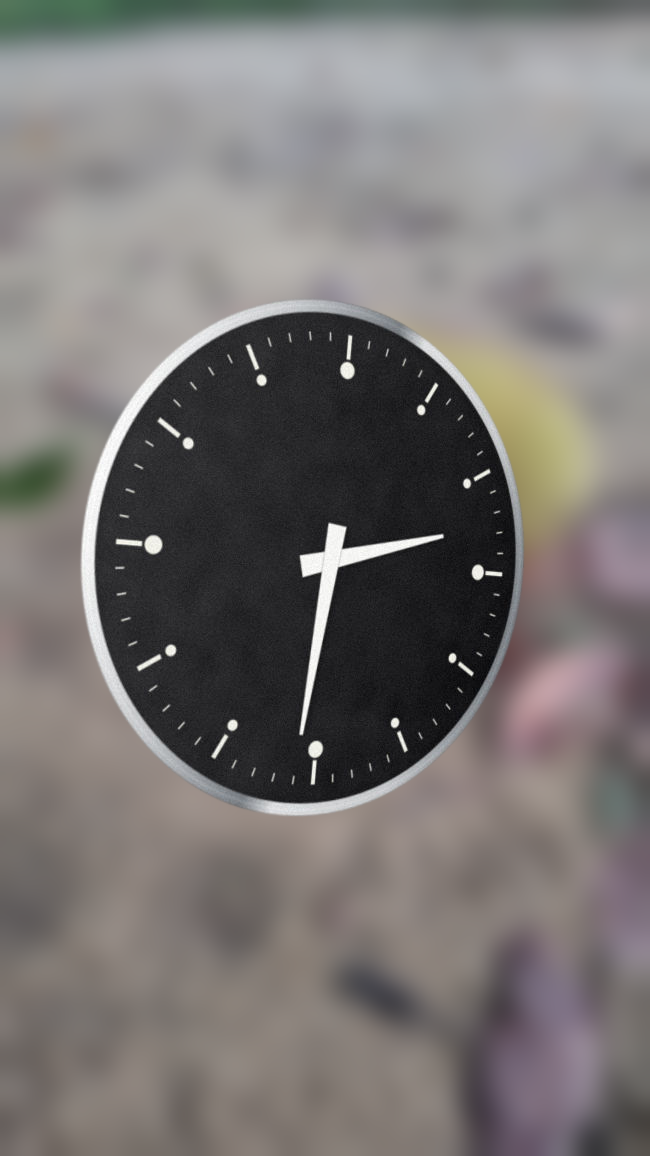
2:31
